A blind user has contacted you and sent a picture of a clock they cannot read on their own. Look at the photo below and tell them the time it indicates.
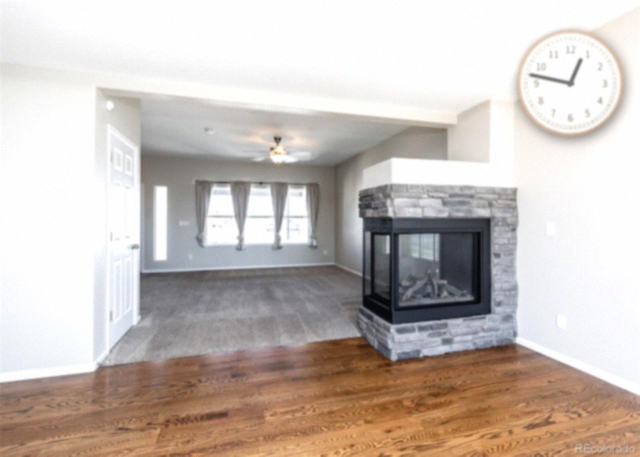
12:47
